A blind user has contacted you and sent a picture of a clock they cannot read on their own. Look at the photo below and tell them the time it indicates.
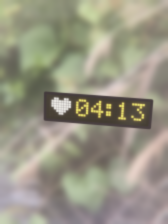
4:13
